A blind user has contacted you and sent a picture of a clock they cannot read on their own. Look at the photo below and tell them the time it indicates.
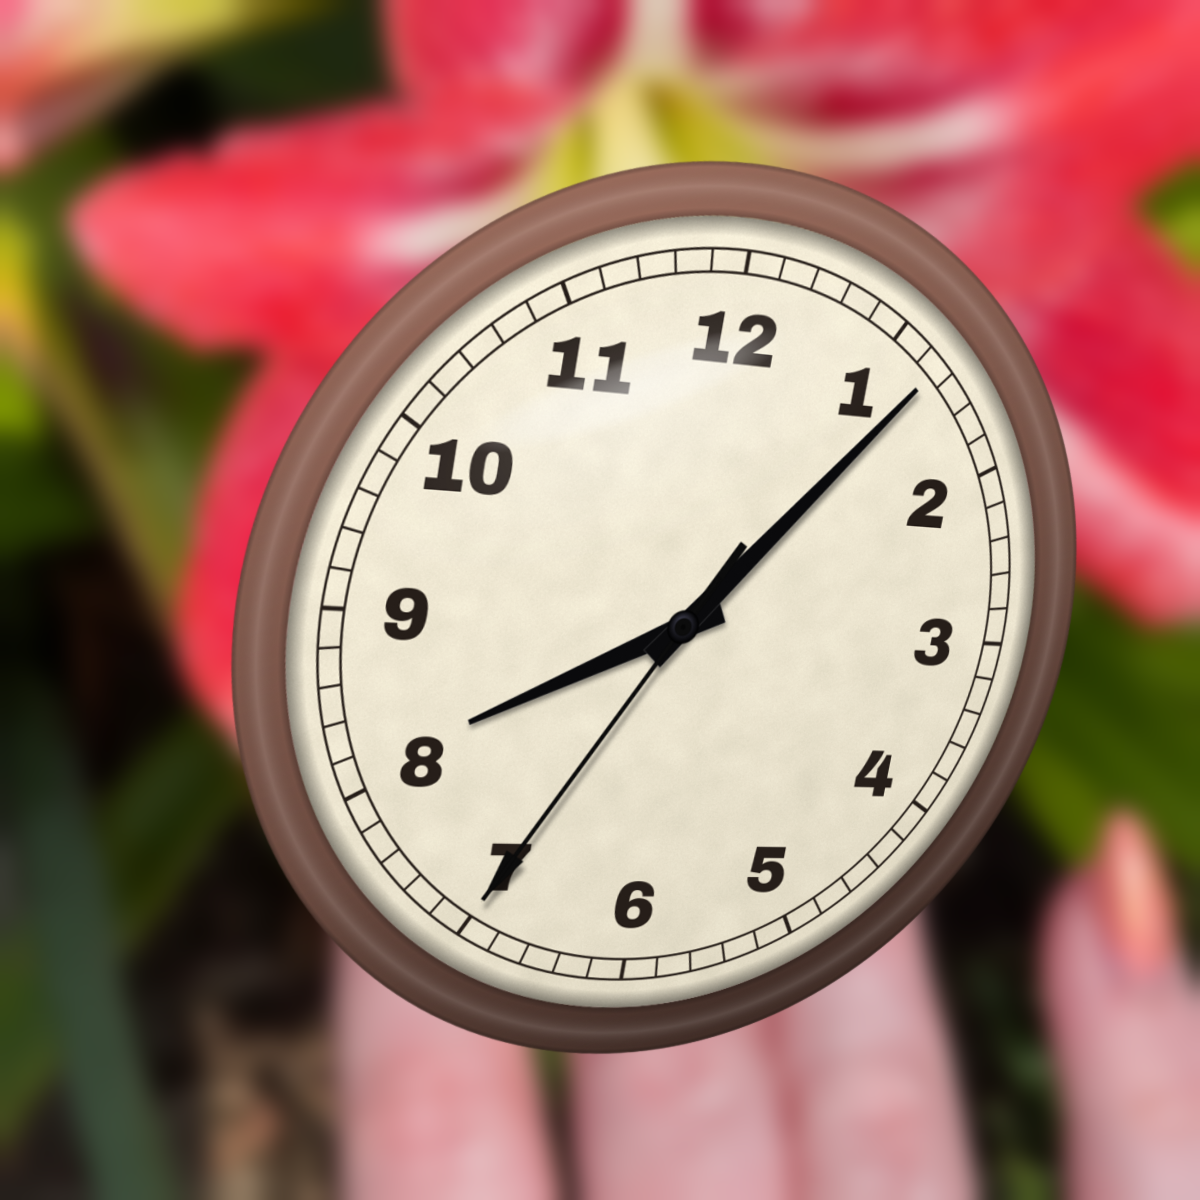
8:06:35
